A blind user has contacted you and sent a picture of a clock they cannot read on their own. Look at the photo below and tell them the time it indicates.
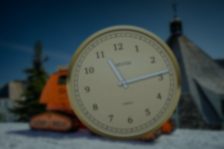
11:14
